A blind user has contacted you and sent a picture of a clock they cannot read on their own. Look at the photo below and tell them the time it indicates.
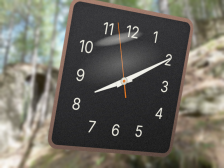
8:09:57
